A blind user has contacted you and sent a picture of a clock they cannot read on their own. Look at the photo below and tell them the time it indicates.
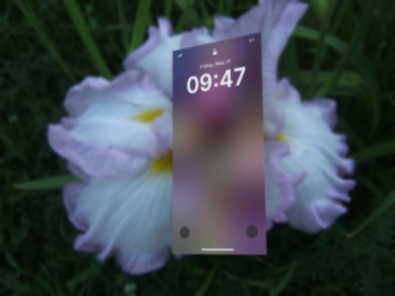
9:47
